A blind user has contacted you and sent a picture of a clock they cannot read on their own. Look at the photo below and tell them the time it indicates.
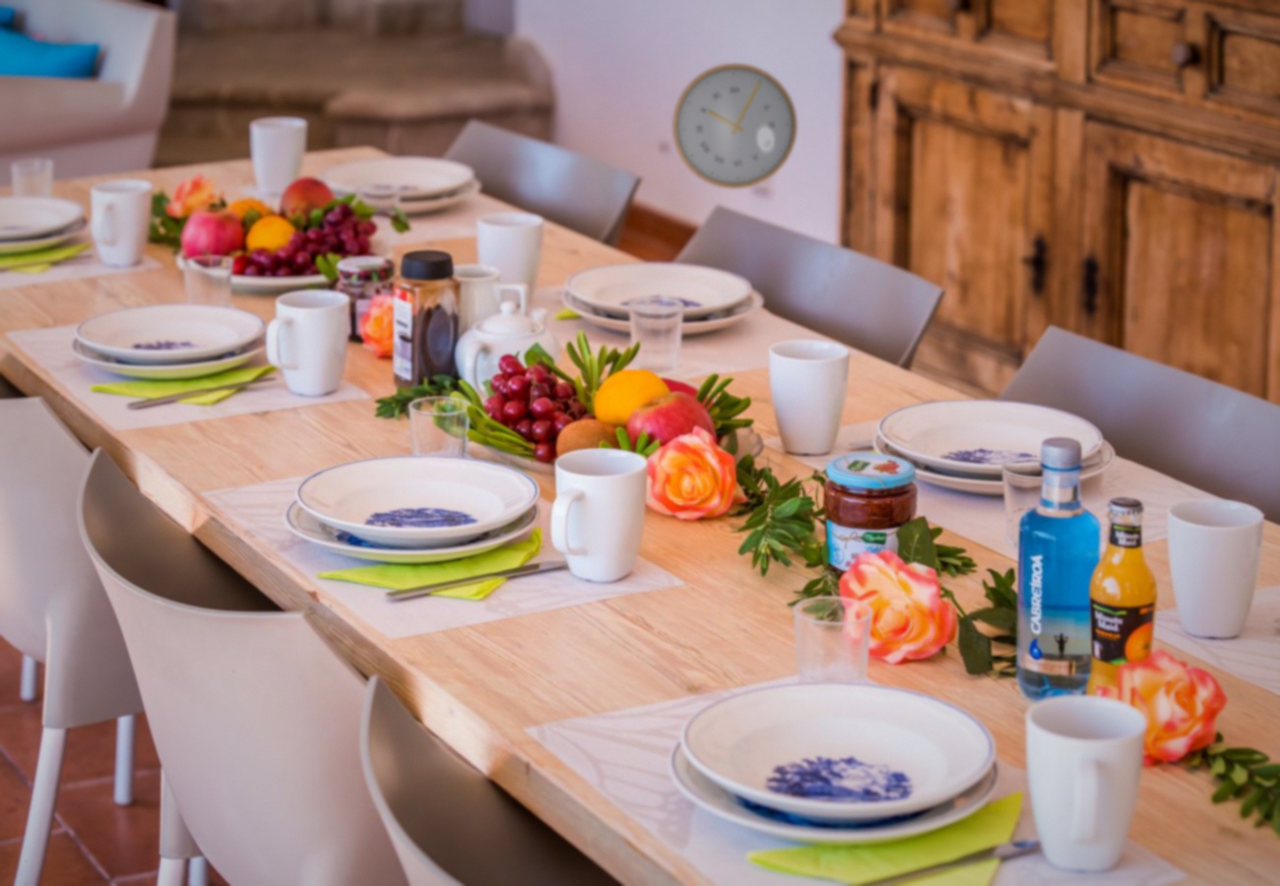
10:05
